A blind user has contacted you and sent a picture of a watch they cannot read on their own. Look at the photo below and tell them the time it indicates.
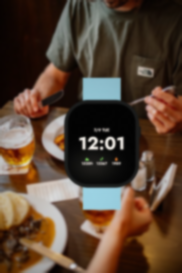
12:01
